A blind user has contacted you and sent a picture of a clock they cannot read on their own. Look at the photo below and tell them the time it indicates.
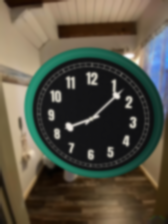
8:07
